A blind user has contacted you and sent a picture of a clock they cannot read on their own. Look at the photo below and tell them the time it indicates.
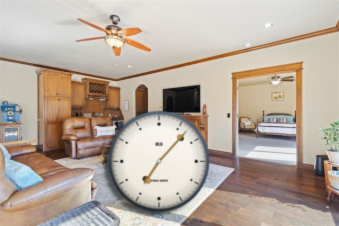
7:07
